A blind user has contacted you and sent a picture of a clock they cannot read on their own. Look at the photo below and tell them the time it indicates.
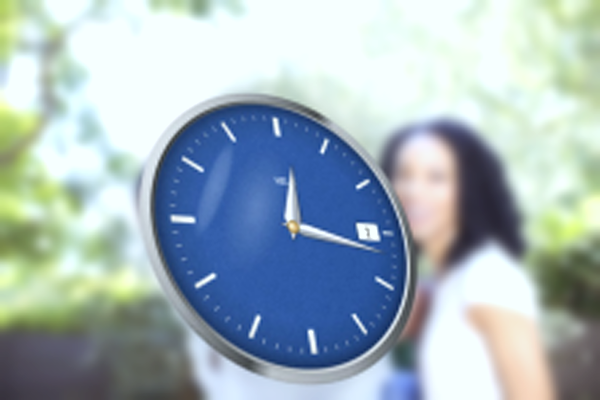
12:17
